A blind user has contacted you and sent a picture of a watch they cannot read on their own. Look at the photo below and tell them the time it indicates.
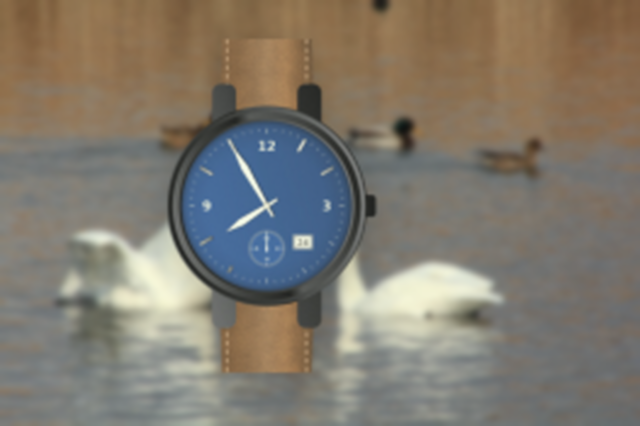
7:55
